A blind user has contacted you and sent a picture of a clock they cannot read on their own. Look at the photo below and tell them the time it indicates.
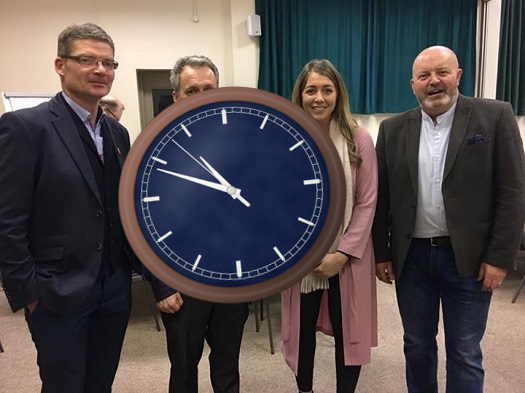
10:48:53
